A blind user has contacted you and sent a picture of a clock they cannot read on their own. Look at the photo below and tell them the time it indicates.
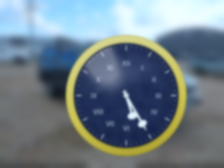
5:25
